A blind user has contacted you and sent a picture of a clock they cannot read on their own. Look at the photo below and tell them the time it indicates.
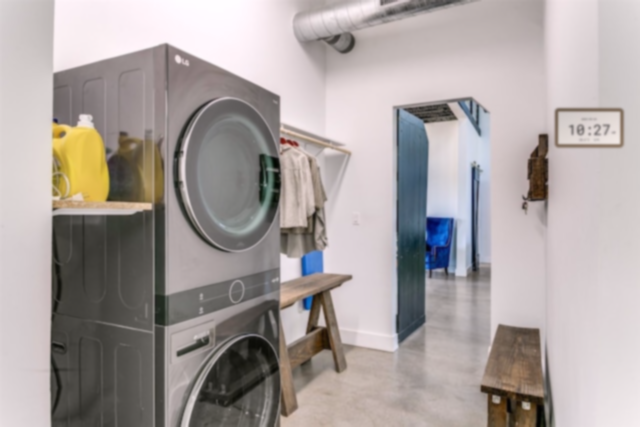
10:27
